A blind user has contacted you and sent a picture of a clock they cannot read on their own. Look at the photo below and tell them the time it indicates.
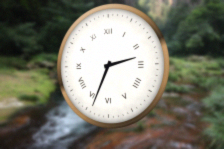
2:34
